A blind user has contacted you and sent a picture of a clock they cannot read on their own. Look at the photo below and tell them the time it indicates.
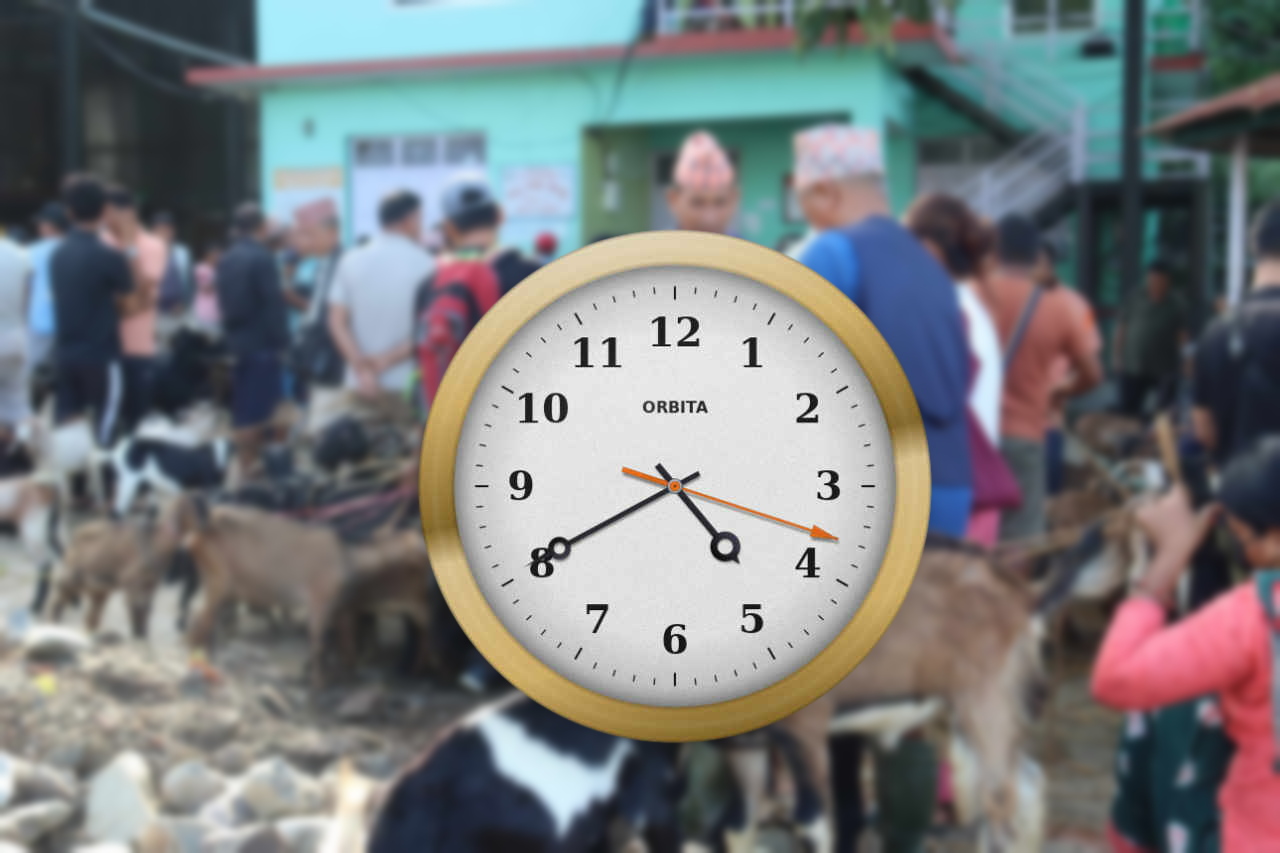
4:40:18
